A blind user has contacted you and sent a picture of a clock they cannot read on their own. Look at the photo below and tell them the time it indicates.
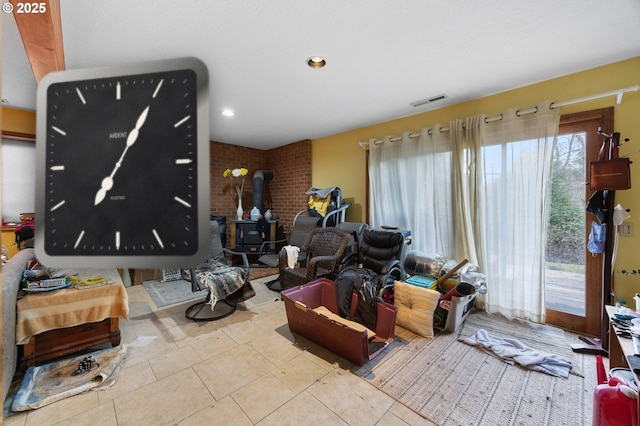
7:05
